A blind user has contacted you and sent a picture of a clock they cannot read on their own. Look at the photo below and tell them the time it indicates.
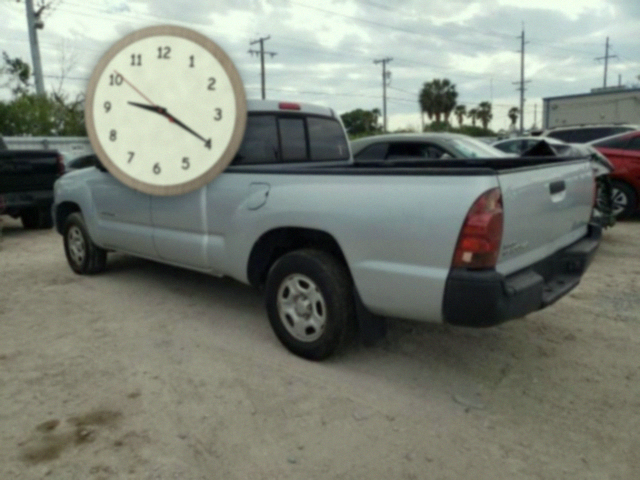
9:19:51
